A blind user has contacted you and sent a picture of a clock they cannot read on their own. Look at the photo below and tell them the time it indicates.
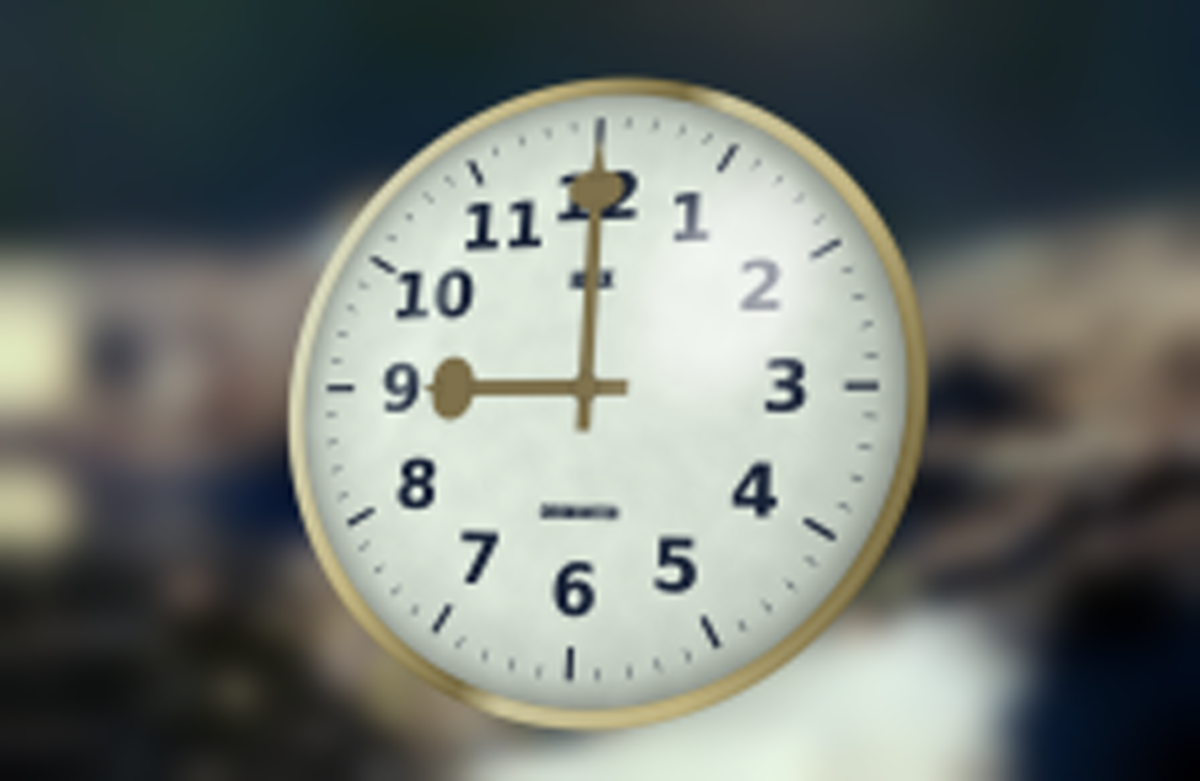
9:00
